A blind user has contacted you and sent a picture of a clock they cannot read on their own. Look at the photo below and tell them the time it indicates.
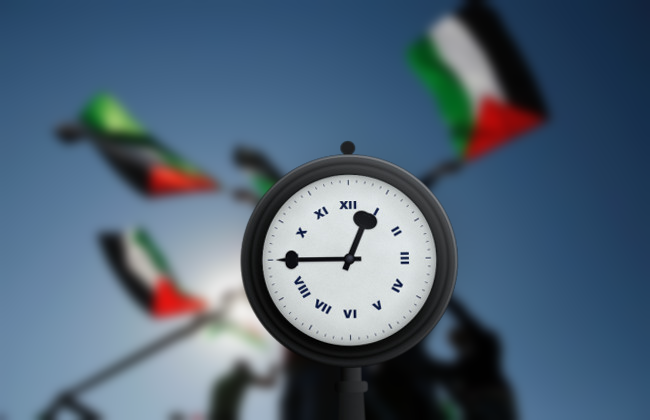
12:45
